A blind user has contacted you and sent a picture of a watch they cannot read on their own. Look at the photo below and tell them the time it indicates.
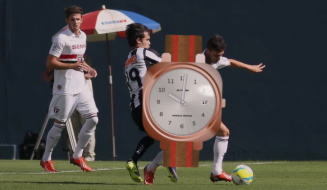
10:01
